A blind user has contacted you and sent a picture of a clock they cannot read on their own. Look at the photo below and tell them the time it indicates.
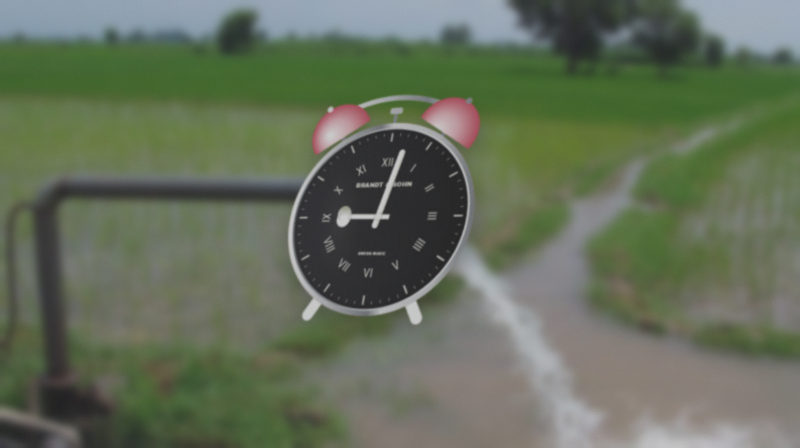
9:02
